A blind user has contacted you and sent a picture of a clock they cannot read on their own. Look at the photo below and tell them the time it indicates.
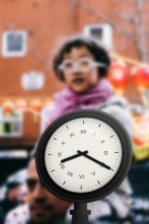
8:20
